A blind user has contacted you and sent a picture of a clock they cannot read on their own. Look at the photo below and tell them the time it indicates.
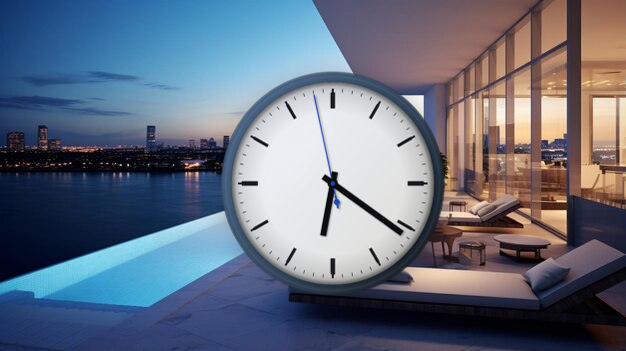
6:20:58
